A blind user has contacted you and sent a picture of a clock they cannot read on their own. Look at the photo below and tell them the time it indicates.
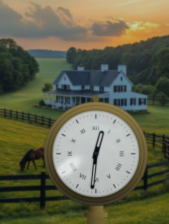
12:31
